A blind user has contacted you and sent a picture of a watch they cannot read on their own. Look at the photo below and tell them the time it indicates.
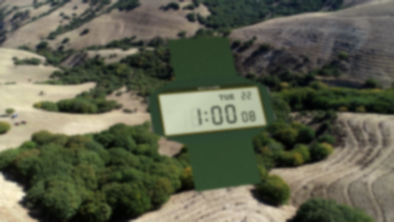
1:00
